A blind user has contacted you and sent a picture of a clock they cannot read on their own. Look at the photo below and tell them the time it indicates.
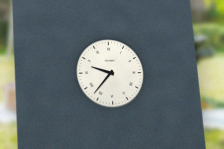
9:37
